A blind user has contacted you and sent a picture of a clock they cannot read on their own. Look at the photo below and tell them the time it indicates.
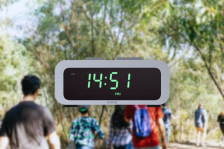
14:51
